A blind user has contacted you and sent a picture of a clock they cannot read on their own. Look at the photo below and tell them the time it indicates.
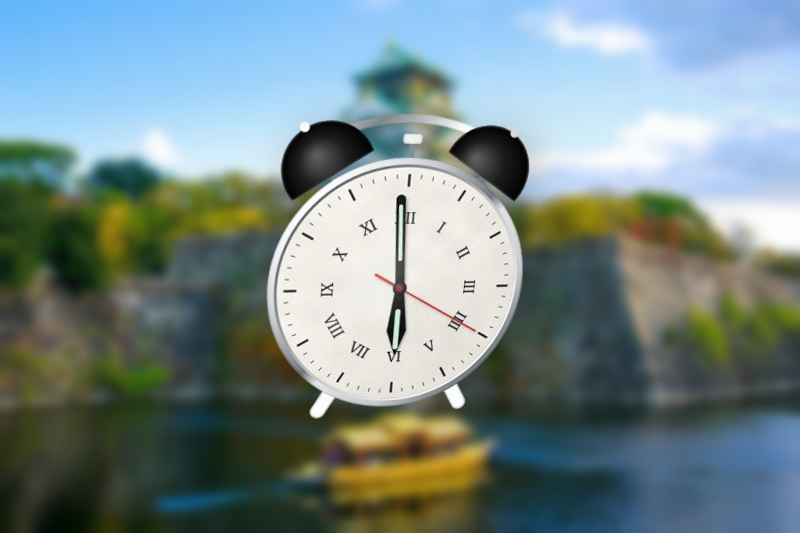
5:59:20
